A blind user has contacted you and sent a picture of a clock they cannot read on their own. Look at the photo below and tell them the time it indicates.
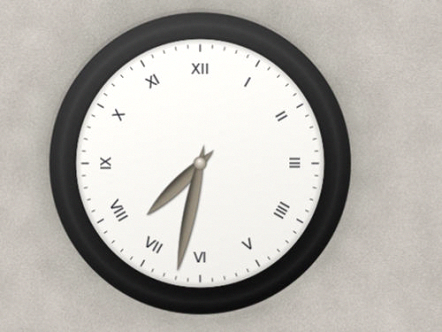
7:32
